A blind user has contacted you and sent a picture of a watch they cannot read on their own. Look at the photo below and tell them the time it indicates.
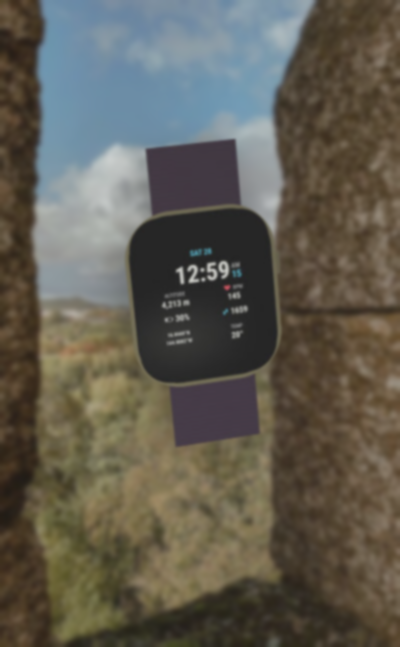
12:59
